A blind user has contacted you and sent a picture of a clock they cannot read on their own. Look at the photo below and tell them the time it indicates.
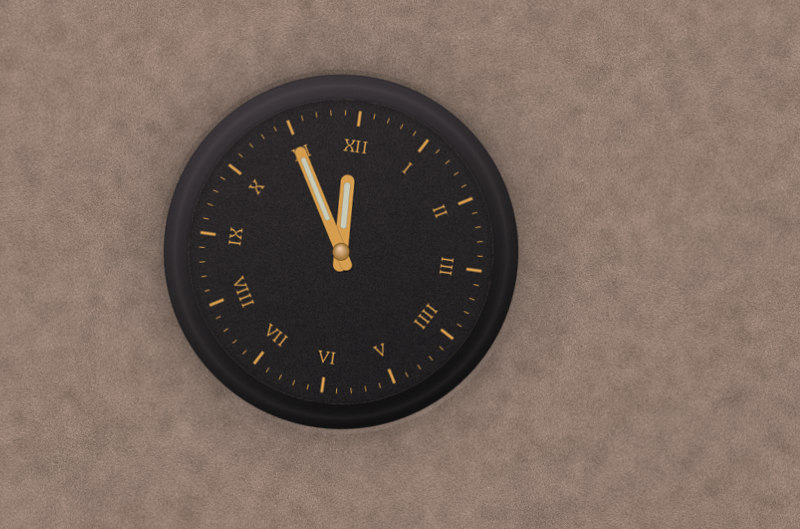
11:55
